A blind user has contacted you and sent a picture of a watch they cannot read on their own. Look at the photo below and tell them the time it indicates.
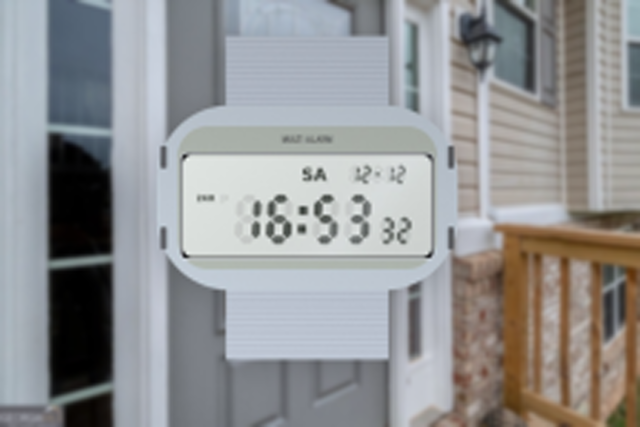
16:53:32
